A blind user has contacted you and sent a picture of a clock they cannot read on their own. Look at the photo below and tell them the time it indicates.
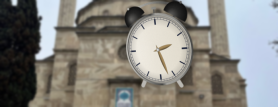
2:27
